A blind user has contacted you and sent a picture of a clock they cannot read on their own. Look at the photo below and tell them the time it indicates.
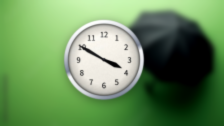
3:50
